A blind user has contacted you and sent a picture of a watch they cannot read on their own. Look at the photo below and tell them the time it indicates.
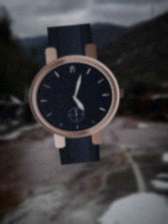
5:03
